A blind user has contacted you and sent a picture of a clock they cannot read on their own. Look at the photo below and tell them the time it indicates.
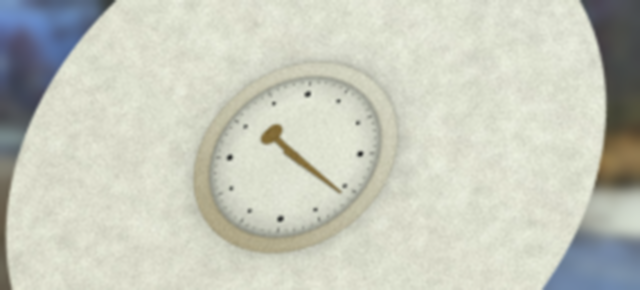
10:21
